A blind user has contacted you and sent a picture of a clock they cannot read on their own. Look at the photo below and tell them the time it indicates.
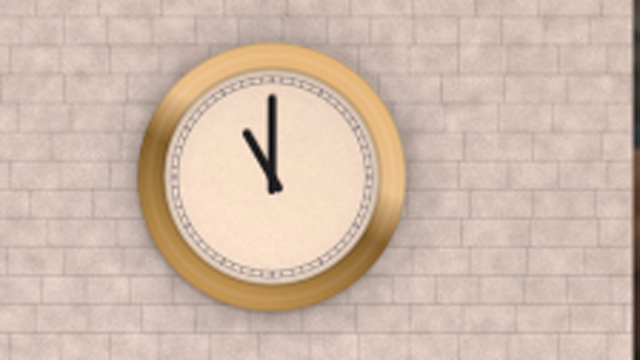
11:00
